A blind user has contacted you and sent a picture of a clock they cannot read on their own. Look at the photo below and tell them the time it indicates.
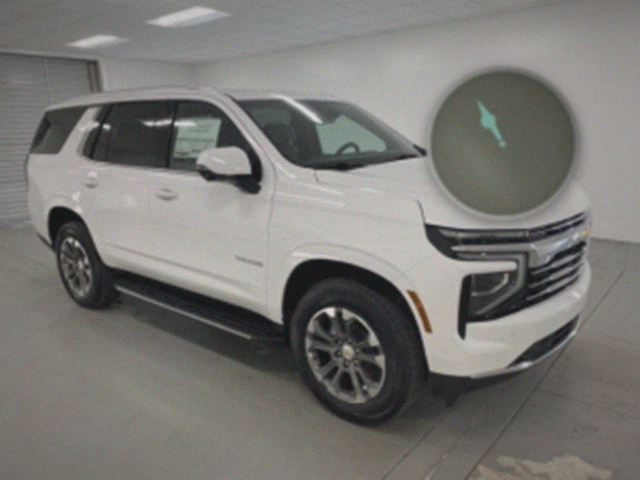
10:55
